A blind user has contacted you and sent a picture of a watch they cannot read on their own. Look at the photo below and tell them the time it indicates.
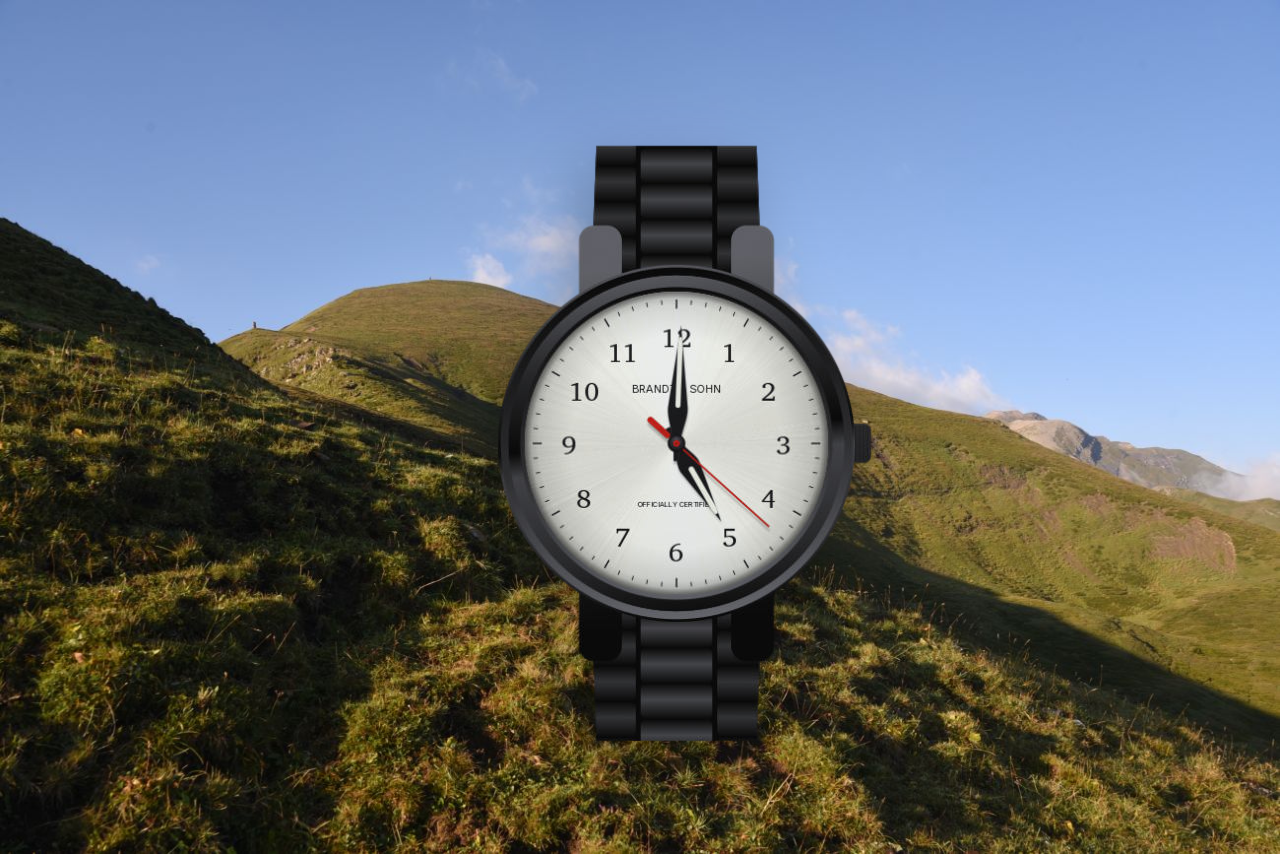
5:00:22
